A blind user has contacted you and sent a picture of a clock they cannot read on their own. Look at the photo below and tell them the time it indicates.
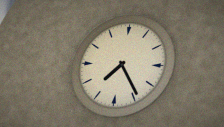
7:24
